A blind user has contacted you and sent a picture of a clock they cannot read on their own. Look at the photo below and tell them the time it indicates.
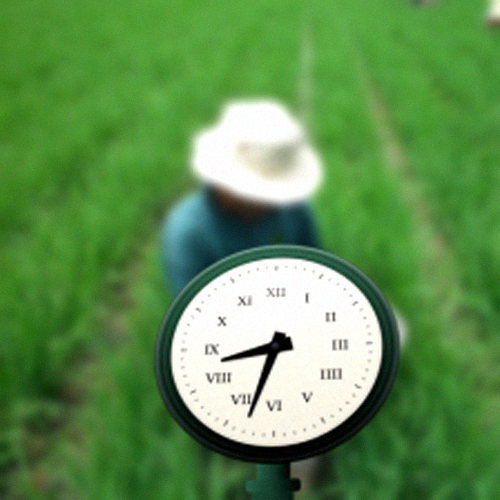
8:33
